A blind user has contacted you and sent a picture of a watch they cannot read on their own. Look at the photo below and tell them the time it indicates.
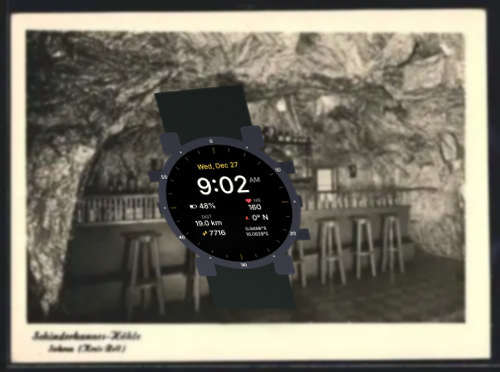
9:02
